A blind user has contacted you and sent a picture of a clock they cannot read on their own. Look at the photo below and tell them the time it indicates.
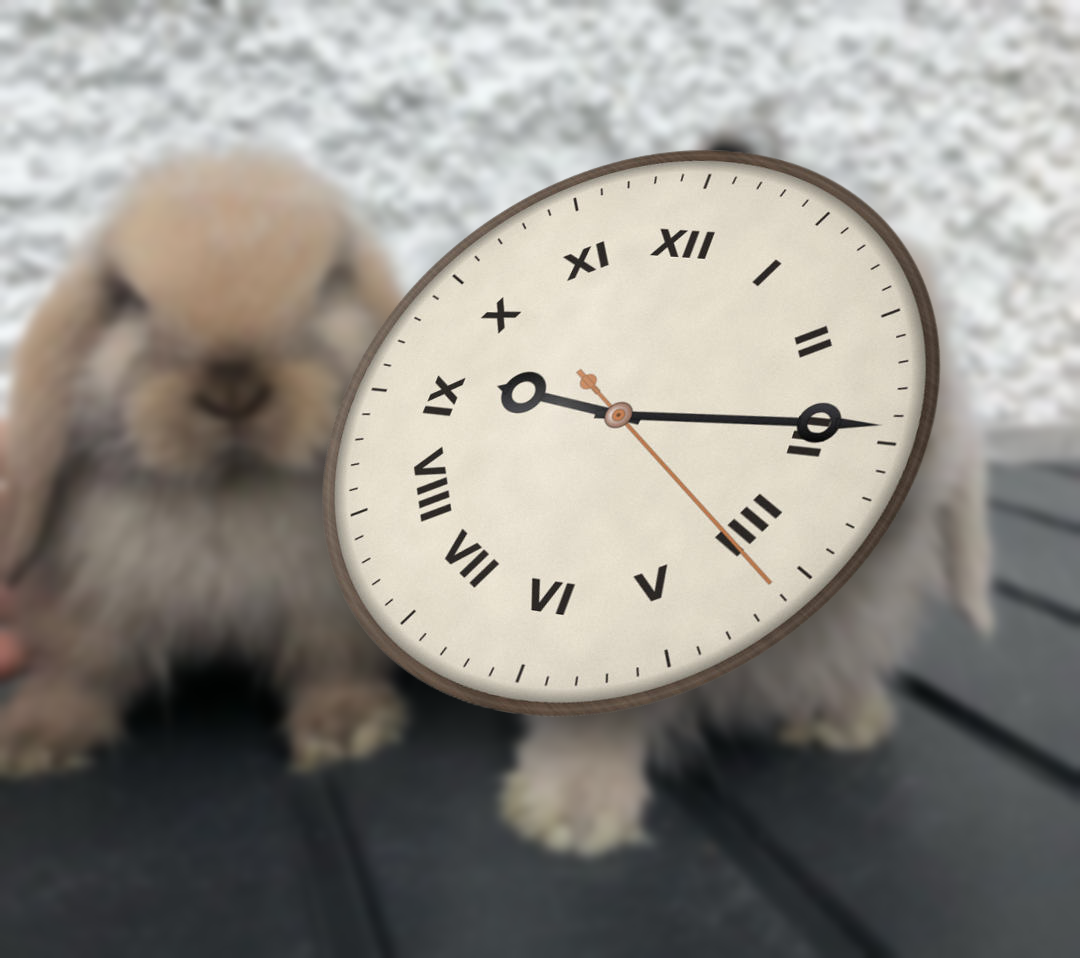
9:14:21
